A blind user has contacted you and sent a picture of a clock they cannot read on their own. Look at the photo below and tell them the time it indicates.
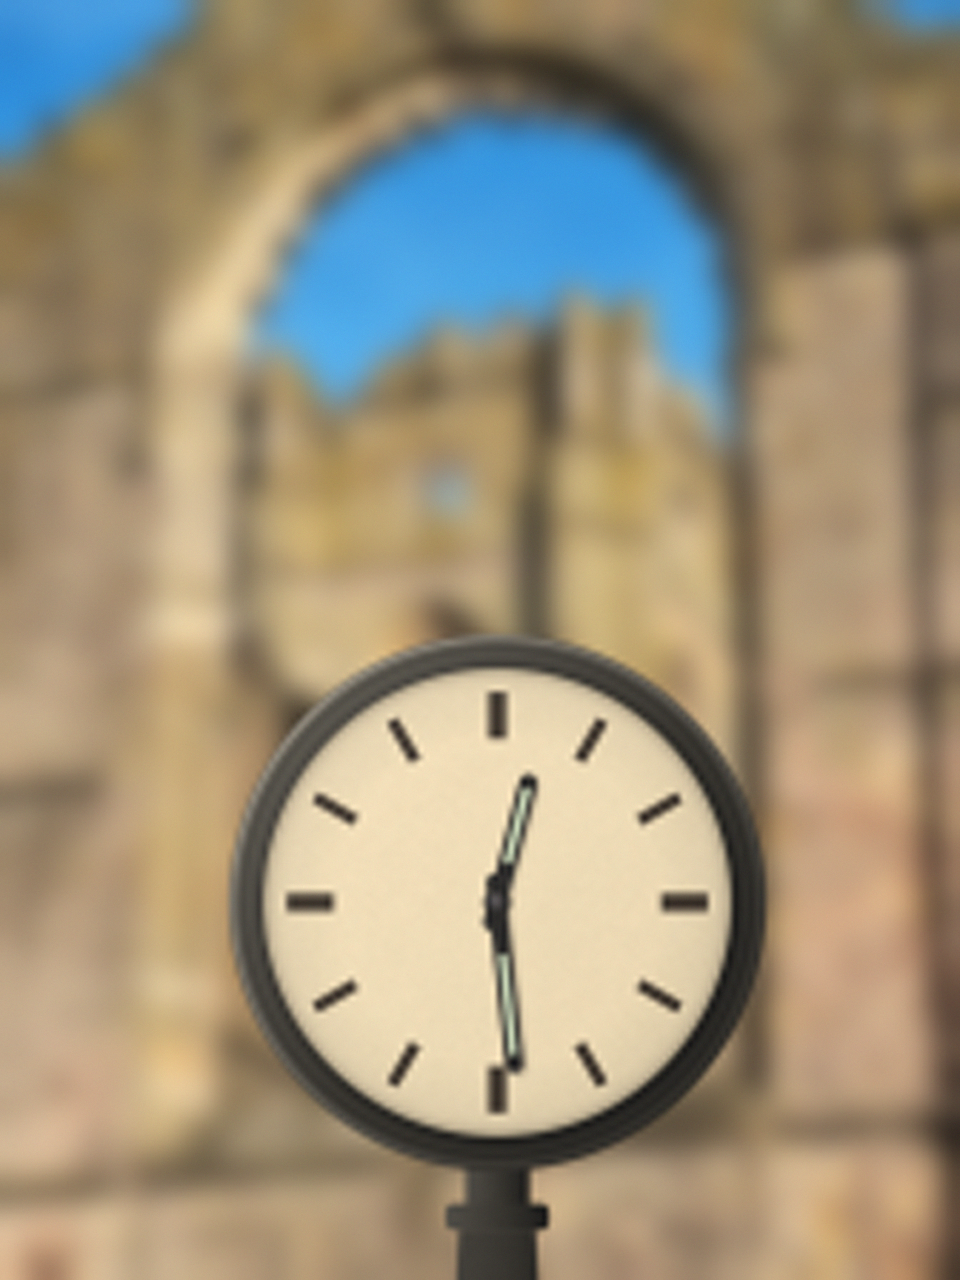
12:29
